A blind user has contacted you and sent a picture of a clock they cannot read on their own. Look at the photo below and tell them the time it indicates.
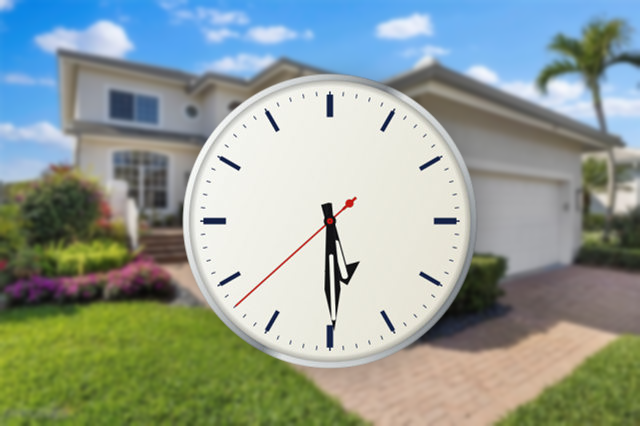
5:29:38
